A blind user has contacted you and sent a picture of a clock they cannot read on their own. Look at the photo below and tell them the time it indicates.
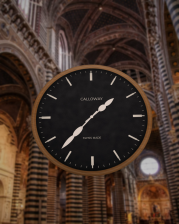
1:37
